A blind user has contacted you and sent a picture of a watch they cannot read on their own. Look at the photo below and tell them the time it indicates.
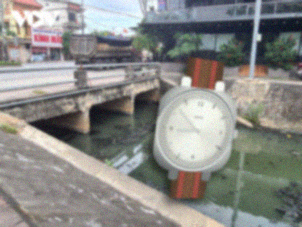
8:52
